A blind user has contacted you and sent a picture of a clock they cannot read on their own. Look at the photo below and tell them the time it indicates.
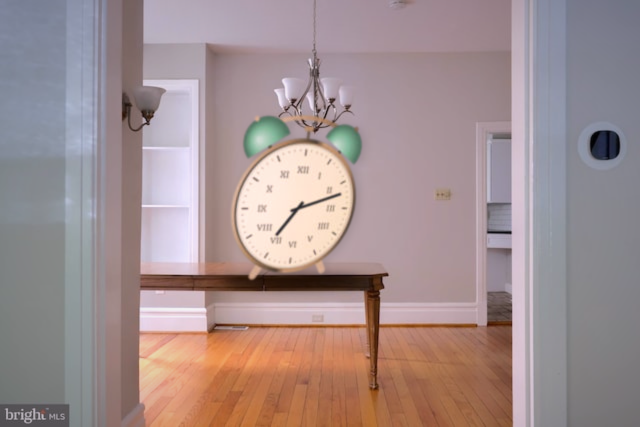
7:12
